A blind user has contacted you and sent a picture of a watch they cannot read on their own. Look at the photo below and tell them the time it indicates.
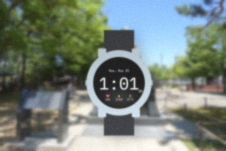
1:01
